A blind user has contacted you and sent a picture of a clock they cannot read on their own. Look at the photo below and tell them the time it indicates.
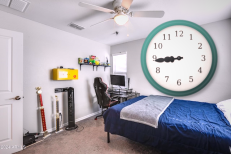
8:44
